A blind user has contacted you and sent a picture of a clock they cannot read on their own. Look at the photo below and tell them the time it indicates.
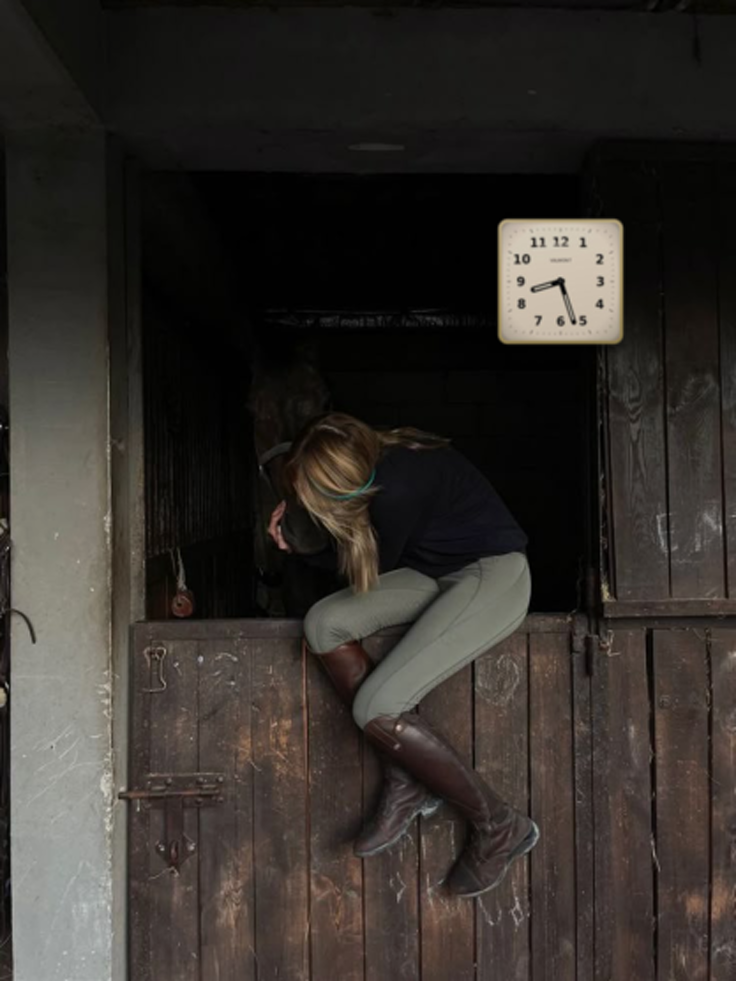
8:27
